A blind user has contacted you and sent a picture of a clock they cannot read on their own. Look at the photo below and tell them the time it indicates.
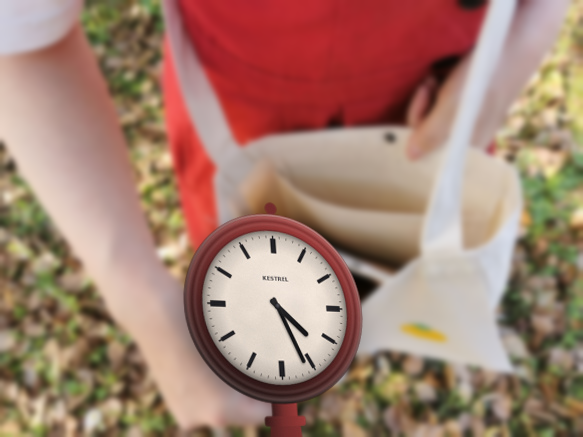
4:26
